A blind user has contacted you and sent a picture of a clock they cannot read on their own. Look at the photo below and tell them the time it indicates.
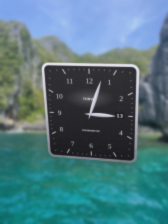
3:03
